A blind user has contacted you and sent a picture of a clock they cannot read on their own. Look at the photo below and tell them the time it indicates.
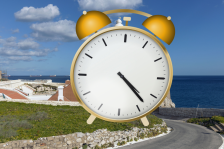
4:23
